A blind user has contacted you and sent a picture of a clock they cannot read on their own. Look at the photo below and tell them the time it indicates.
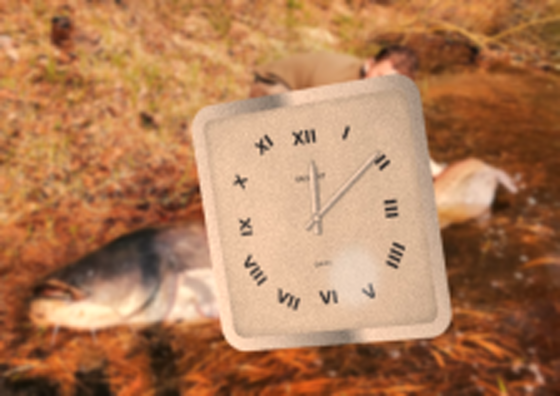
12:09
